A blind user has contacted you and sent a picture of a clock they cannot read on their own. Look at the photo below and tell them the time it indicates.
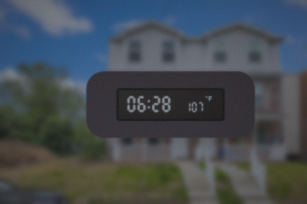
6:28
